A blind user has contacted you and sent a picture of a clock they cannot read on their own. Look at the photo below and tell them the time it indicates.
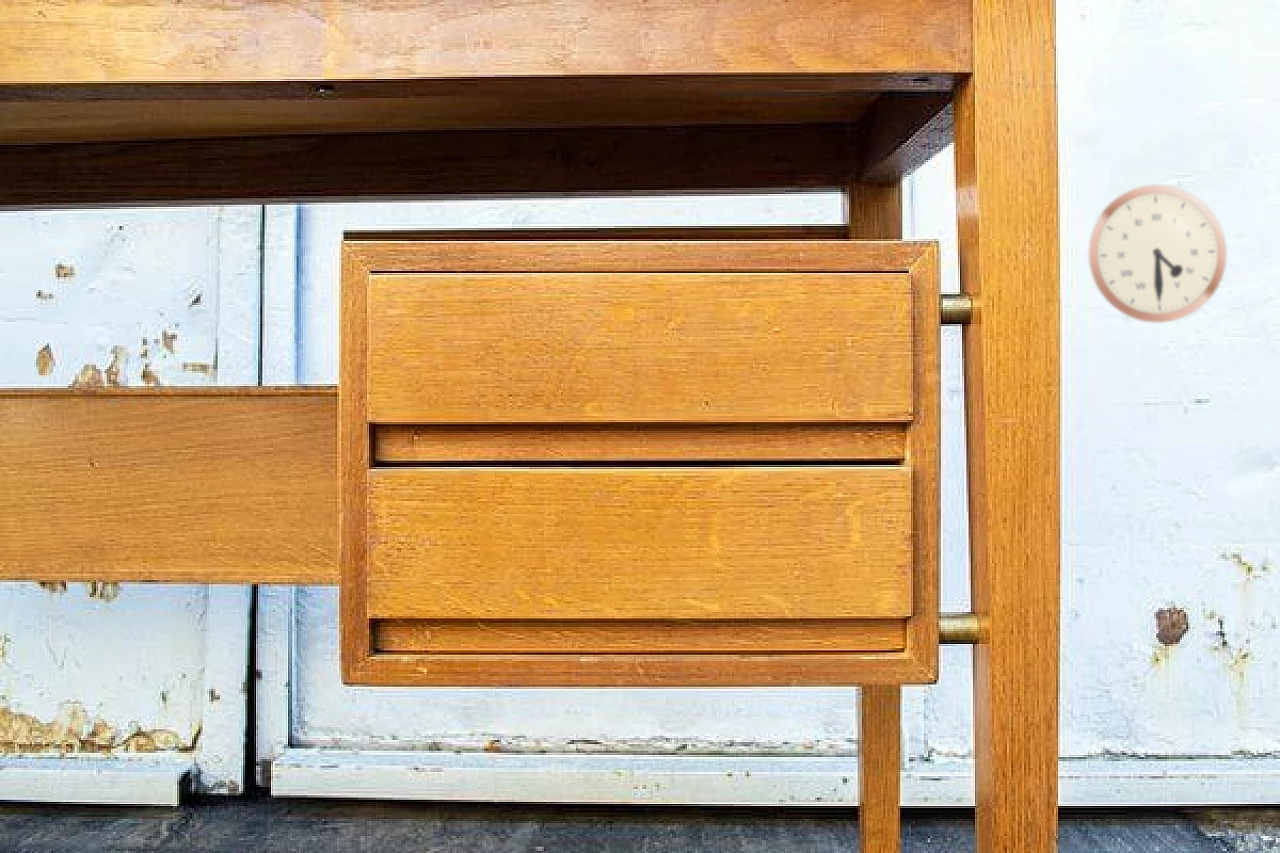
4:30
